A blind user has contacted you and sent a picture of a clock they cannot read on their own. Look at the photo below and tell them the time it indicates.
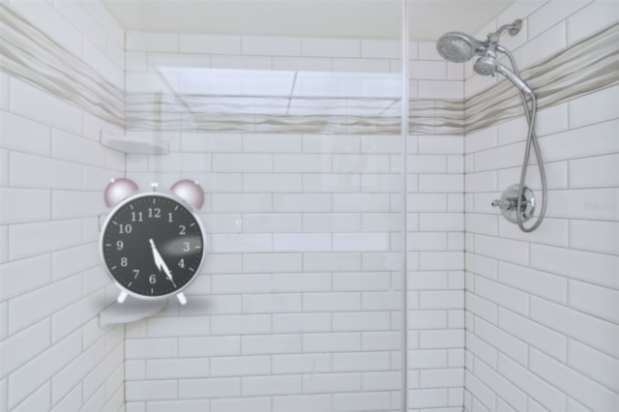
5:25
